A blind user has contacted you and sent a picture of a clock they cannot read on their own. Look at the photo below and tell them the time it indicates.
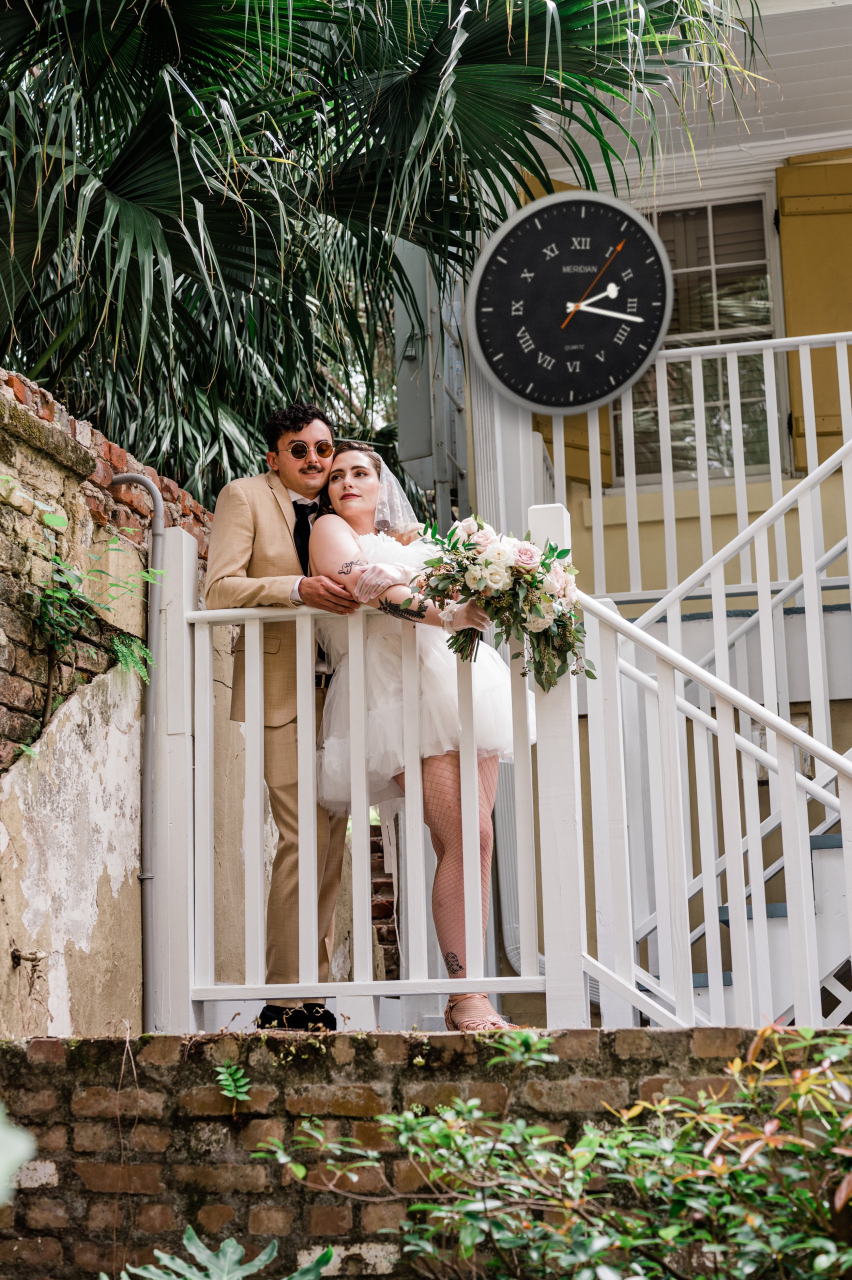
2:17:06
